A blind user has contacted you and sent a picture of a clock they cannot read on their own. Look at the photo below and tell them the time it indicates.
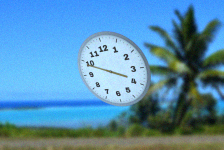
3:49
